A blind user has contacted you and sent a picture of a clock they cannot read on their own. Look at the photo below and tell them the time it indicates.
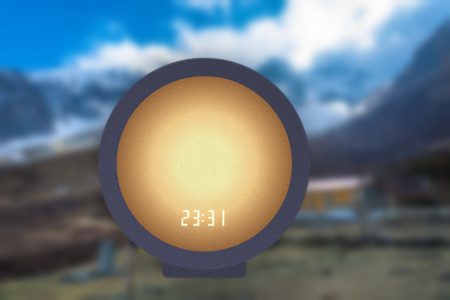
23:31
